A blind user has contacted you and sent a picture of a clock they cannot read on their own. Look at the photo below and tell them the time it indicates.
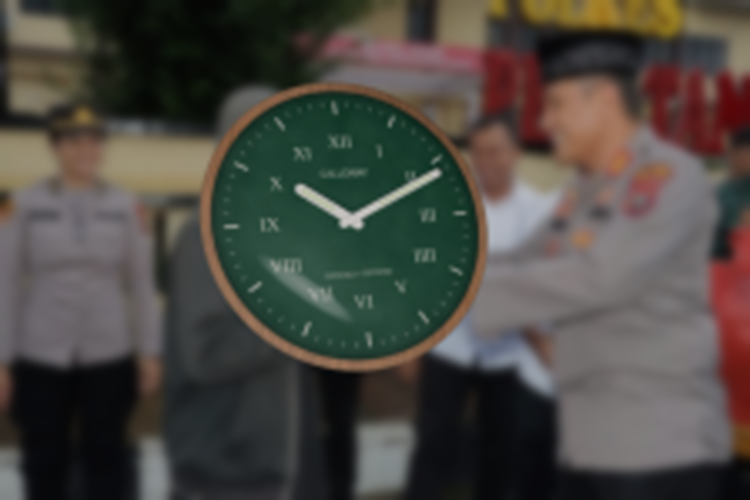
10:11
